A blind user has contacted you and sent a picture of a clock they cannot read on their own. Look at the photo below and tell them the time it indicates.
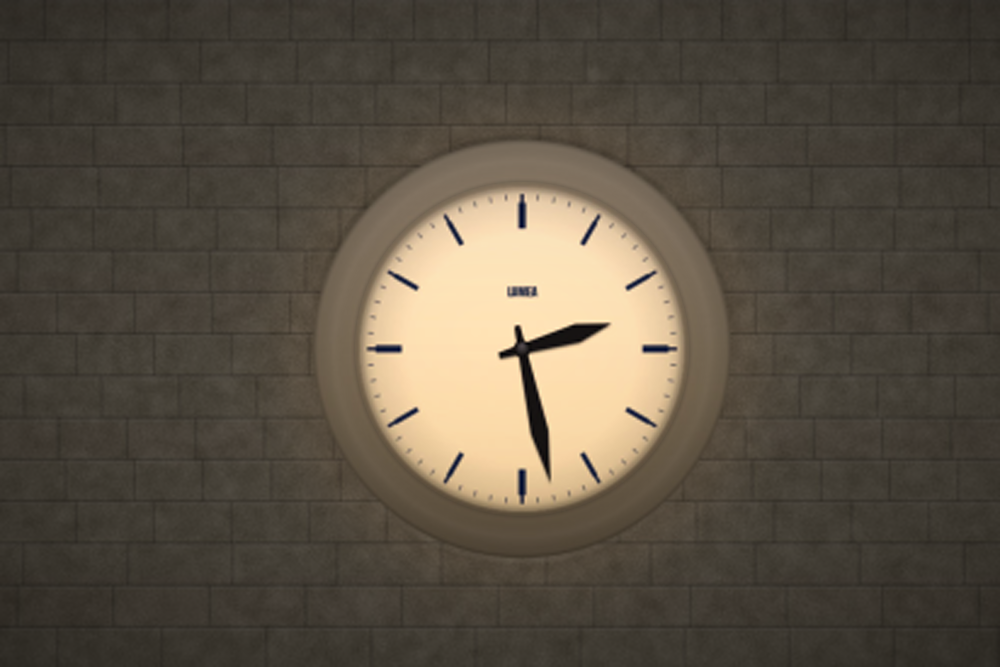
2:28
